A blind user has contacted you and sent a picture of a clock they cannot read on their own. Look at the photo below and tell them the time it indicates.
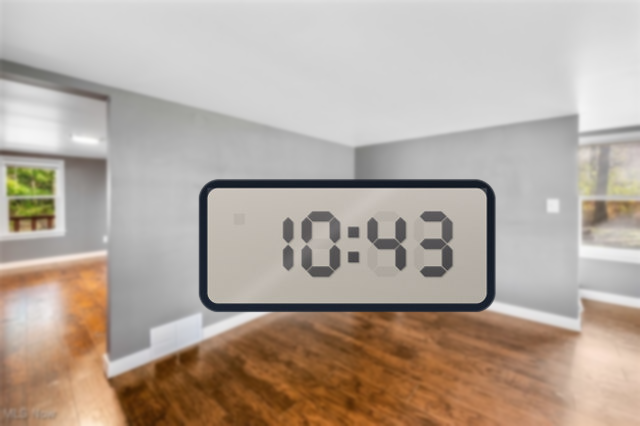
10:43
